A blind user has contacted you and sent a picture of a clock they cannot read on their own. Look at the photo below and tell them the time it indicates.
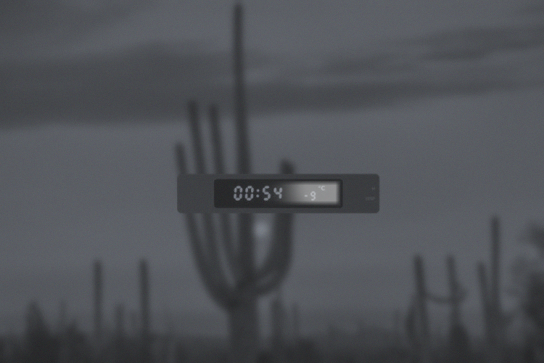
0:54
